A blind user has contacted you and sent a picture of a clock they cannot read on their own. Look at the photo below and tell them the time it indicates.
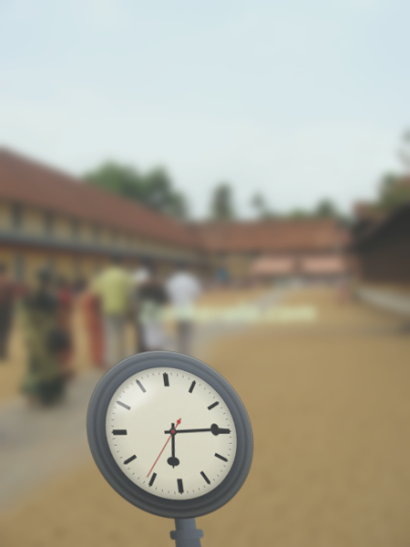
6:14:36
